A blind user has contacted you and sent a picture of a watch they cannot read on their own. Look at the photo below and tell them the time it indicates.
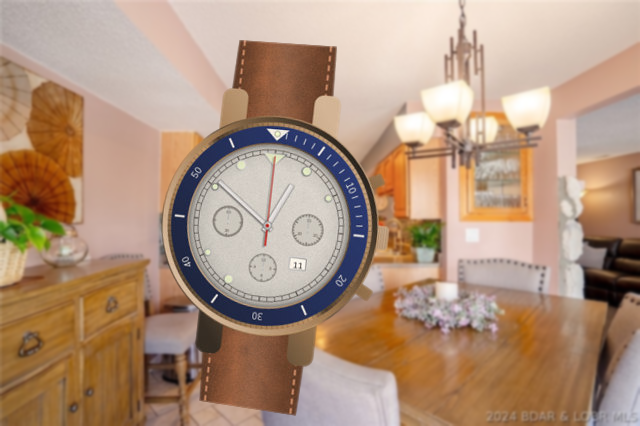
12:51
